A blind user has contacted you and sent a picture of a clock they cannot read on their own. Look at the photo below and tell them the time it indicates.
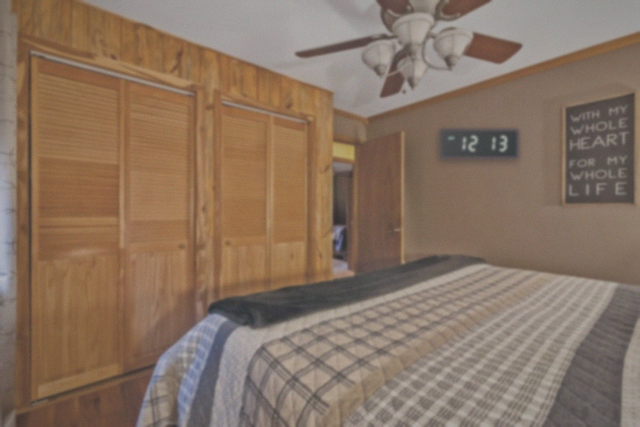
12:13
